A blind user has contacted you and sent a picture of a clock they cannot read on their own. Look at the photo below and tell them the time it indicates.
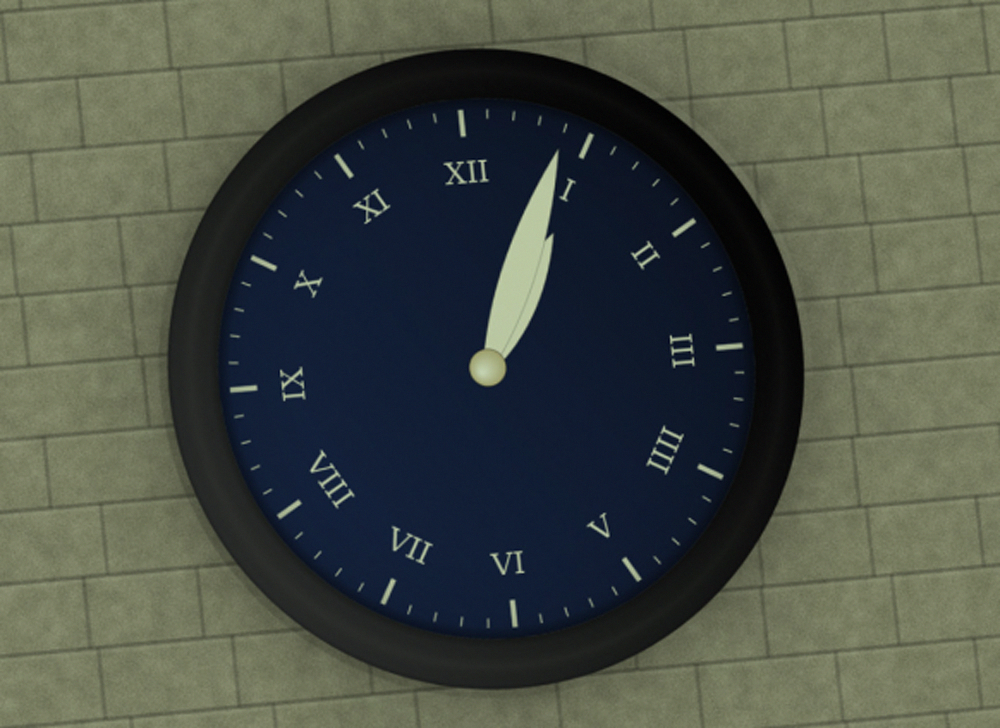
1:04
